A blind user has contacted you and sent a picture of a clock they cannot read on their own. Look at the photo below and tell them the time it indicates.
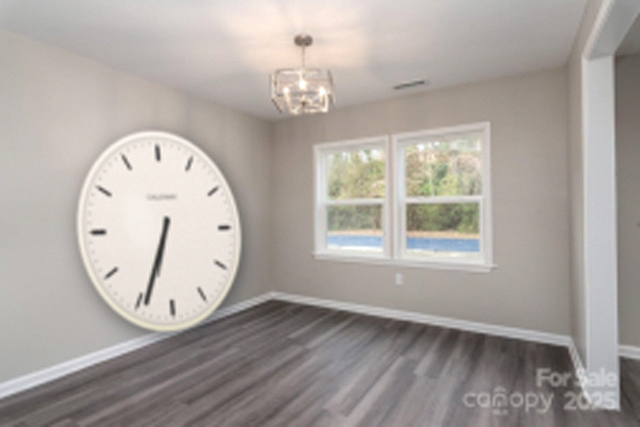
6:34
